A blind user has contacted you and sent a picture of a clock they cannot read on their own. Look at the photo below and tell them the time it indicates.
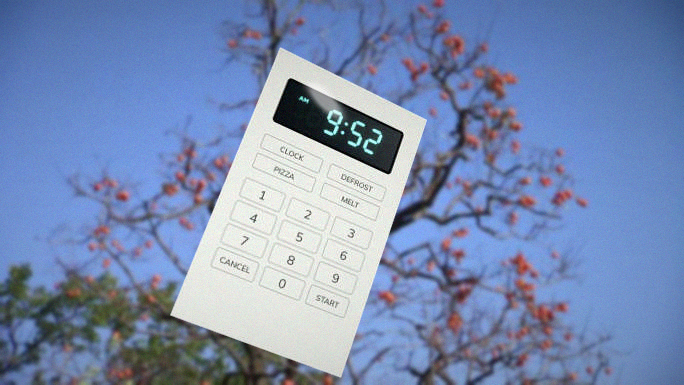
9:52
